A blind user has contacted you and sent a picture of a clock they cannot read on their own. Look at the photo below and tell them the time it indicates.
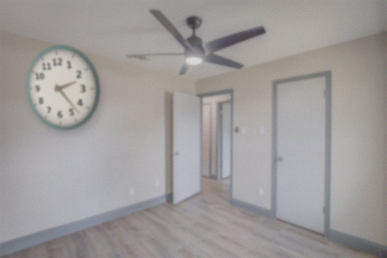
2:23
